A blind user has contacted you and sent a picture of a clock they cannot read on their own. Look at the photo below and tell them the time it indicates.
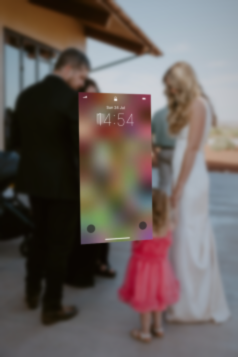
14:54
